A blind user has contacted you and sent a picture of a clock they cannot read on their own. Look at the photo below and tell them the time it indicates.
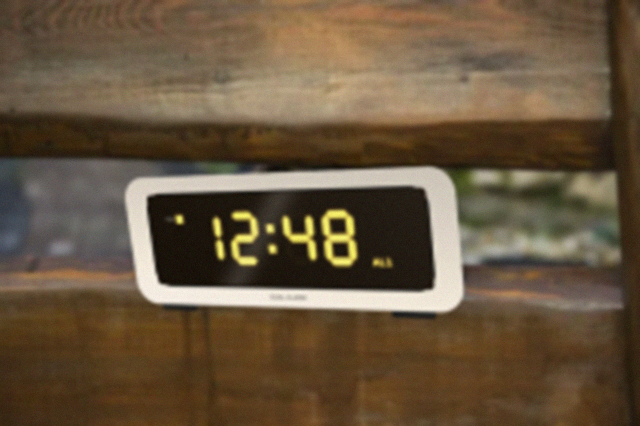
12:48
